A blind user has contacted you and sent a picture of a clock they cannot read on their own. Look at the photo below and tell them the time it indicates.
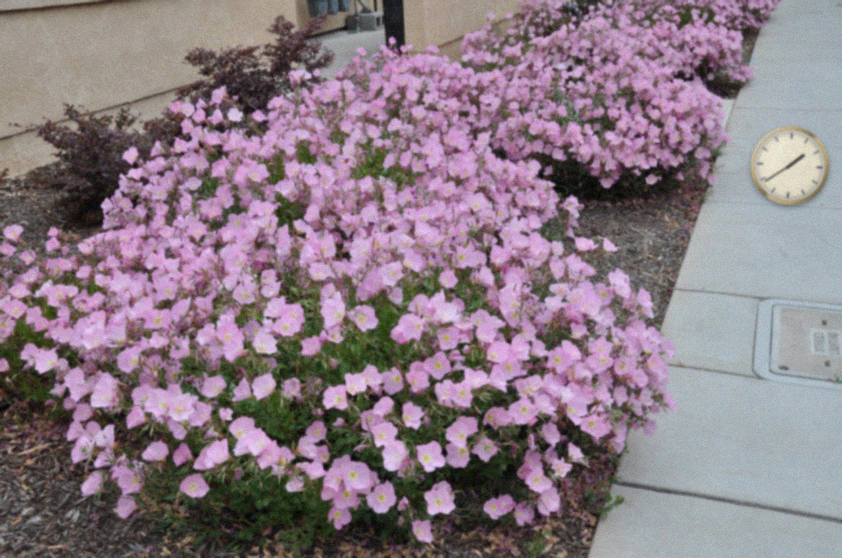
1:39
